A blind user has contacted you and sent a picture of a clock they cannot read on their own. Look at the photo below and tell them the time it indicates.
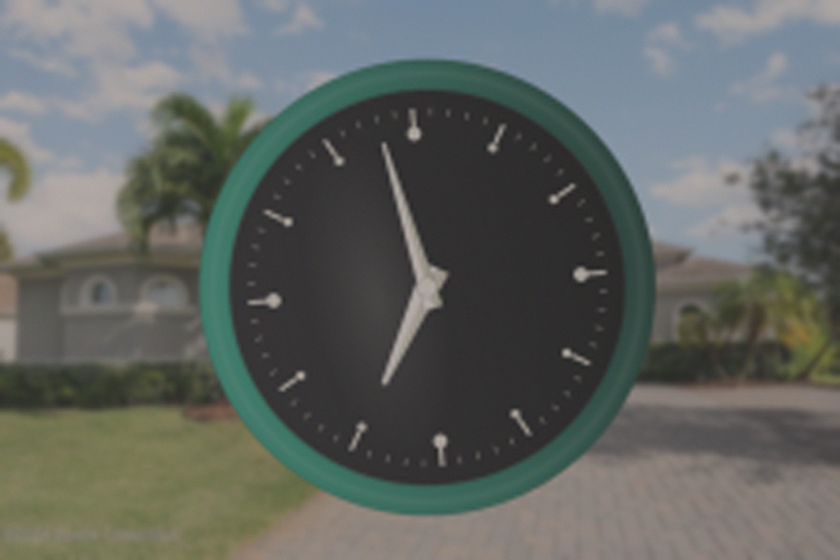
6:58
